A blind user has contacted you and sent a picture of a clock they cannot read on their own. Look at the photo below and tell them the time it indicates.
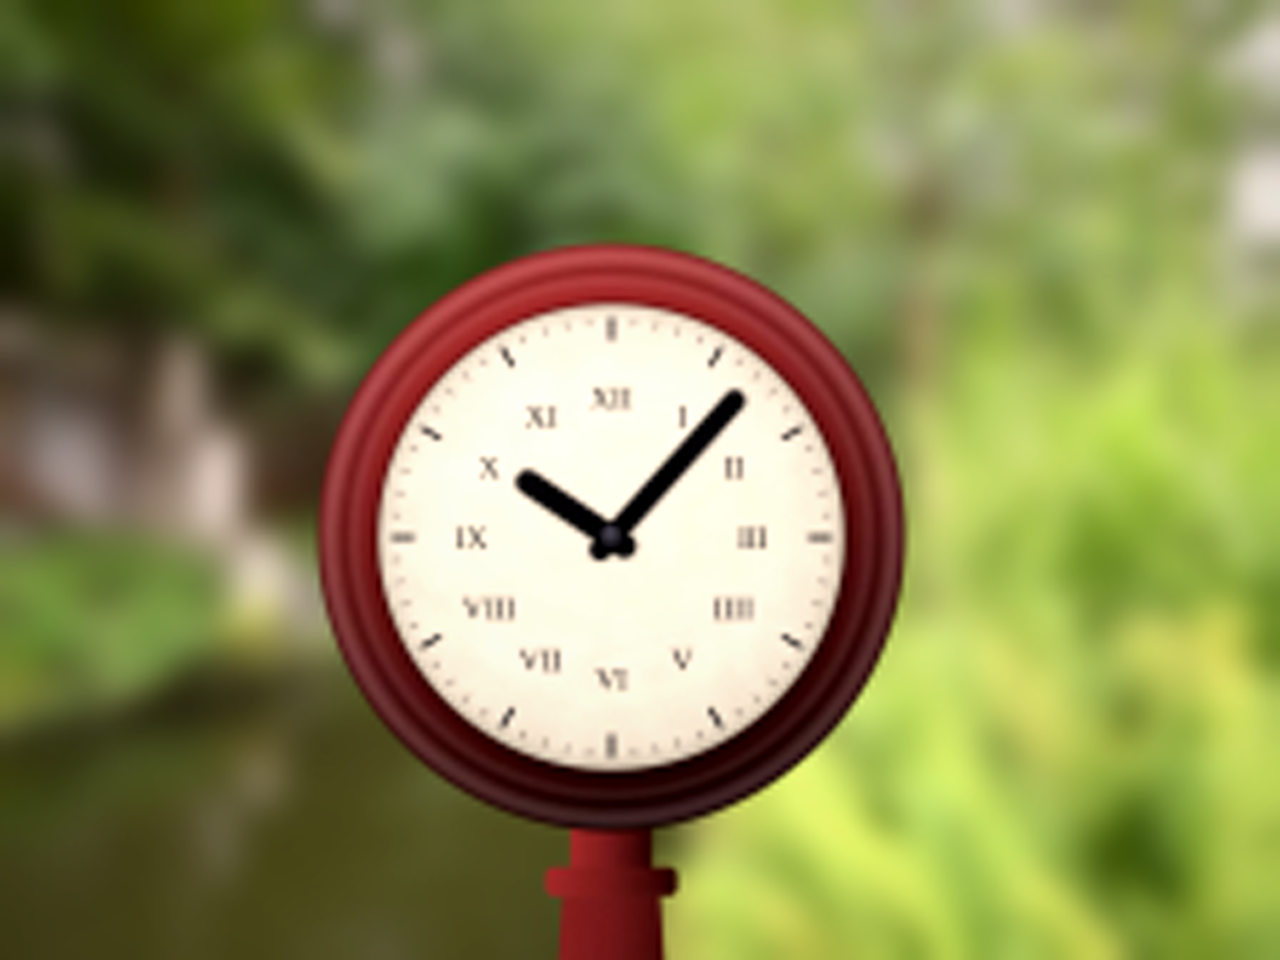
10:07
